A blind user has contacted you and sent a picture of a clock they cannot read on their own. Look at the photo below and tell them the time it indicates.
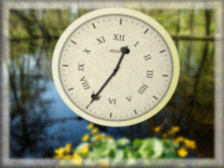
12:35
